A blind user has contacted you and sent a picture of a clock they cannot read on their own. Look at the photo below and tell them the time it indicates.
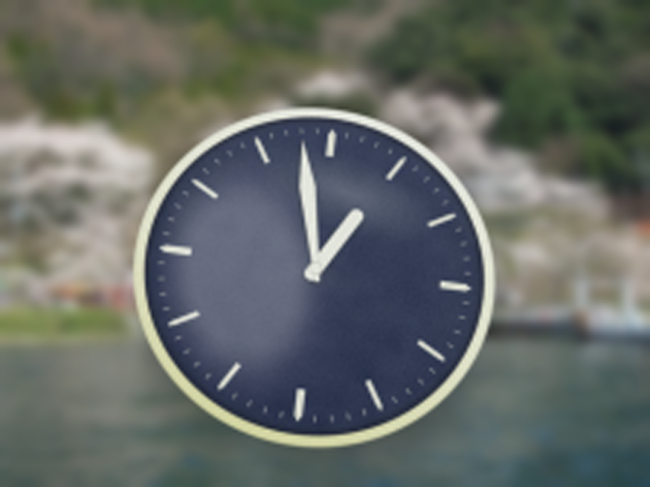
12:58
